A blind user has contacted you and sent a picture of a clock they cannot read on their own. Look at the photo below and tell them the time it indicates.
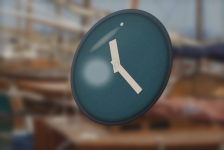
11:22
